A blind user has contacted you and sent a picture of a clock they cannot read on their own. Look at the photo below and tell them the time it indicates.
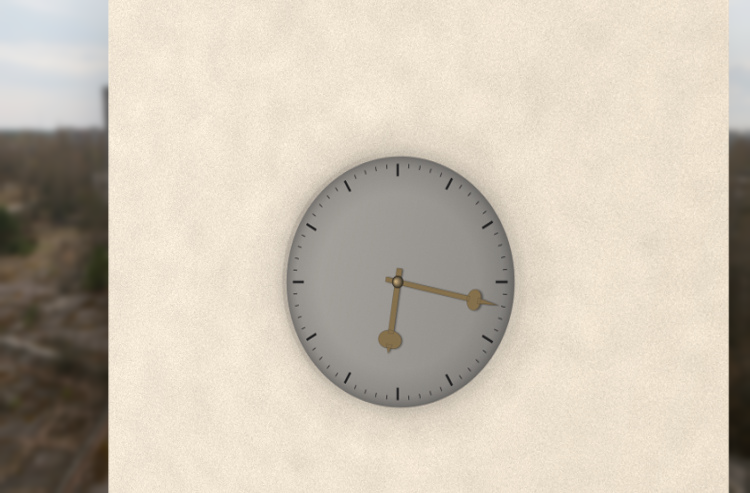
6:17
